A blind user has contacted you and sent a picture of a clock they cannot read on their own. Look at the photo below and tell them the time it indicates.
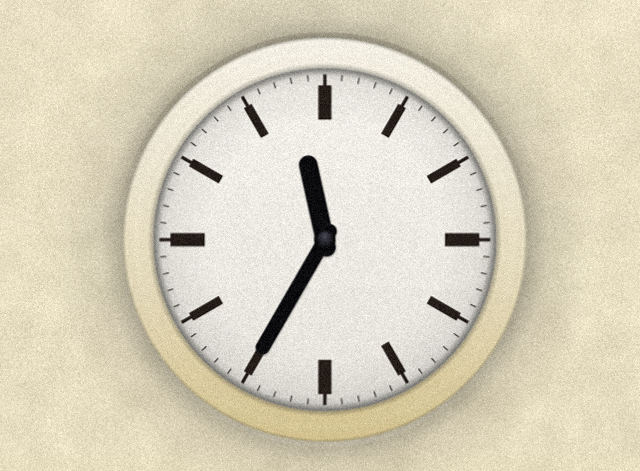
11:35
